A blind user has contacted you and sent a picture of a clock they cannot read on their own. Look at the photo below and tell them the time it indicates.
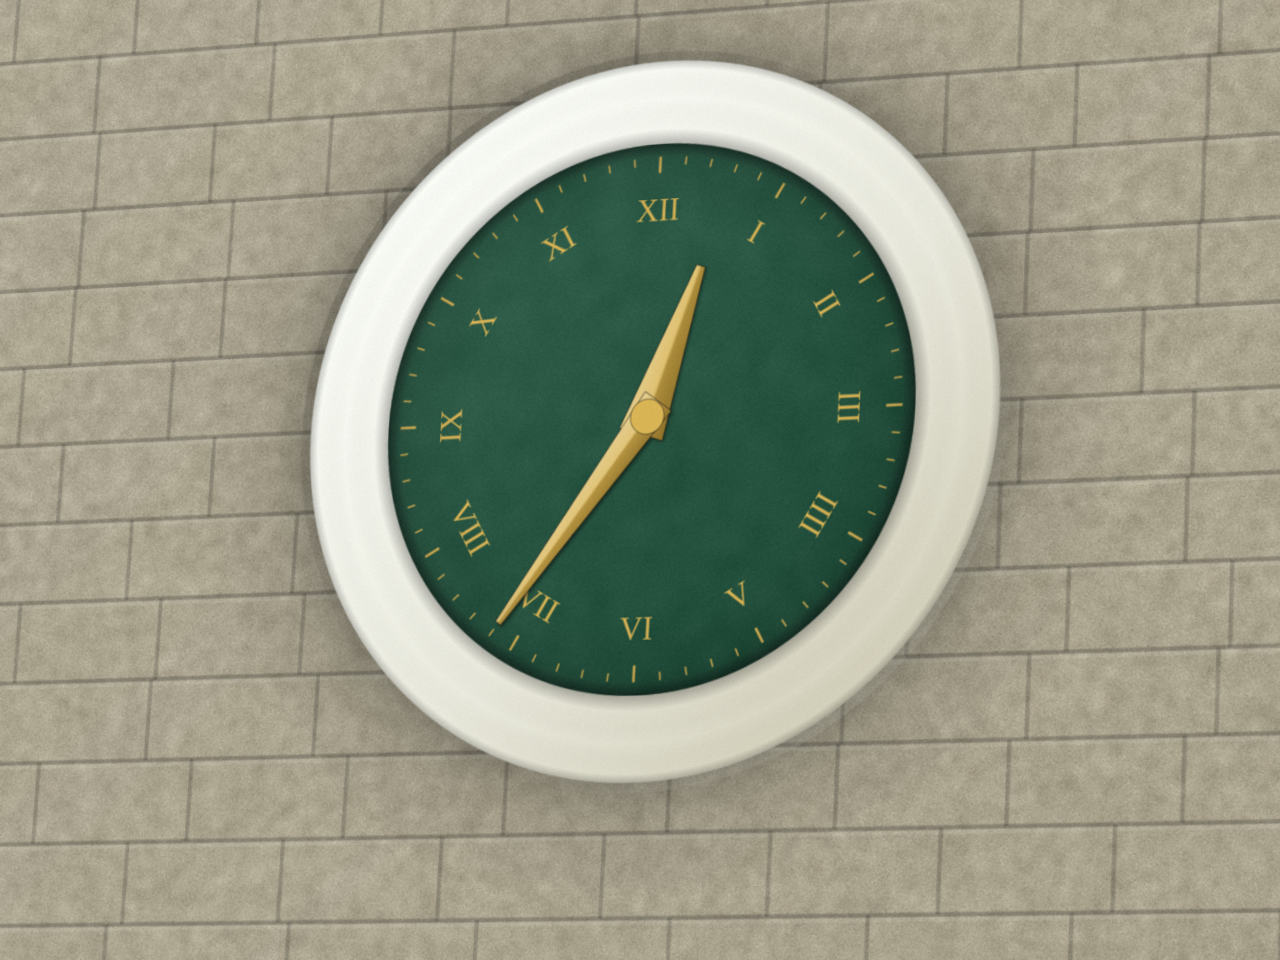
12:36
